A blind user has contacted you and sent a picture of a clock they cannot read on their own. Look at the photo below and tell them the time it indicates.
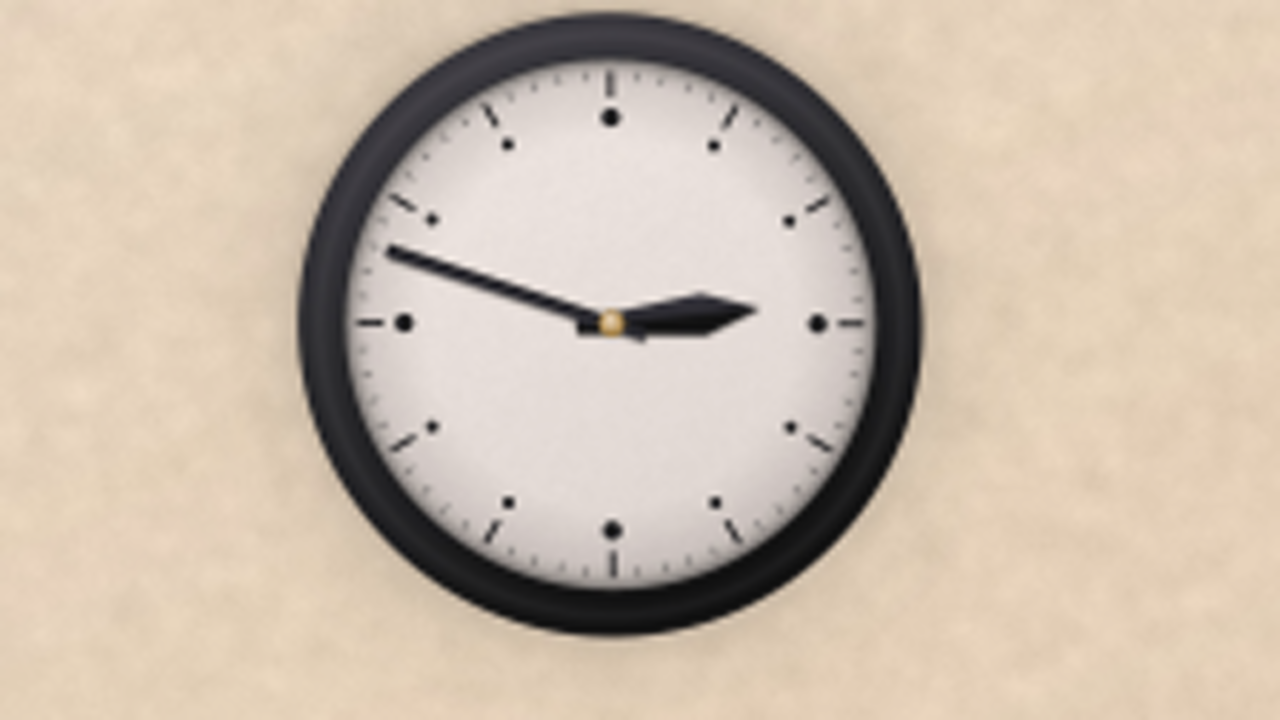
2:48
